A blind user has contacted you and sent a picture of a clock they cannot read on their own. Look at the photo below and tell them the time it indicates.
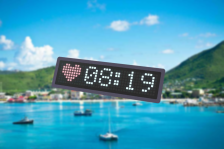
8:19
